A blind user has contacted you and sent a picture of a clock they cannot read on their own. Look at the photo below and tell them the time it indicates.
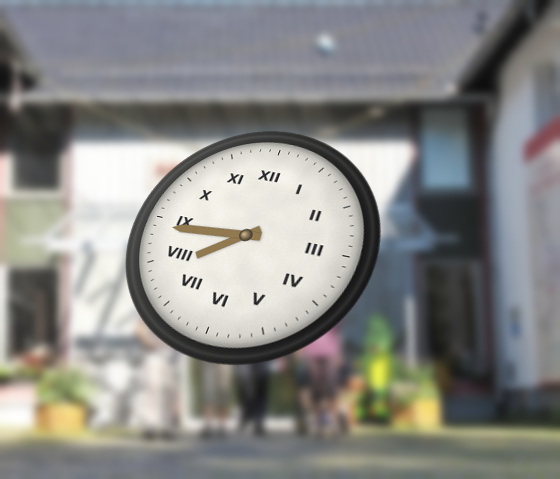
7:44
